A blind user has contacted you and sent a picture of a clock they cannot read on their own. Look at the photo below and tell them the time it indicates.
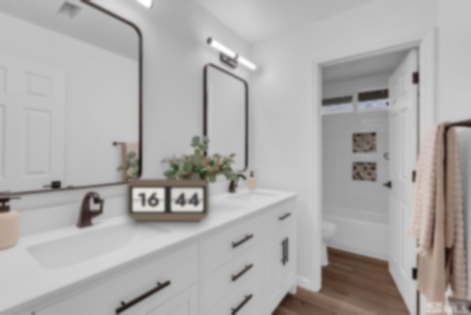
16:44
